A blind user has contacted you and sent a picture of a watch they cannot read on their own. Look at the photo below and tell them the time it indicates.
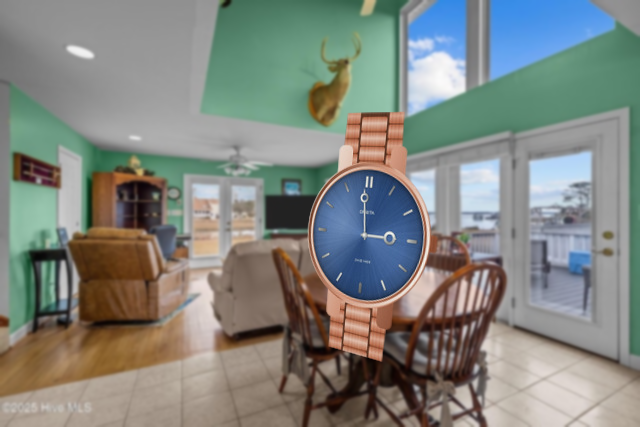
2:59
